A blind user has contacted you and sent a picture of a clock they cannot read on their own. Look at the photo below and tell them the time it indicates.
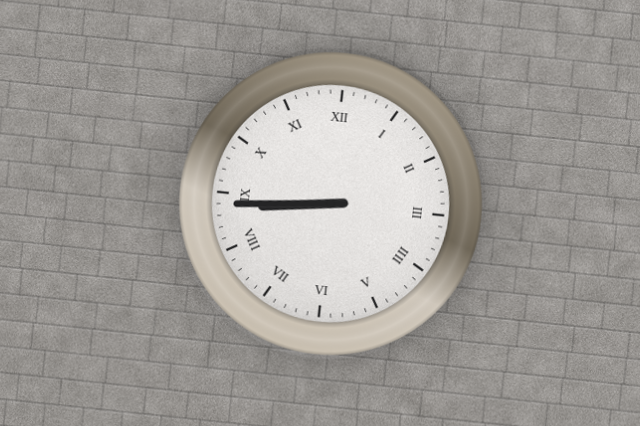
8:44
